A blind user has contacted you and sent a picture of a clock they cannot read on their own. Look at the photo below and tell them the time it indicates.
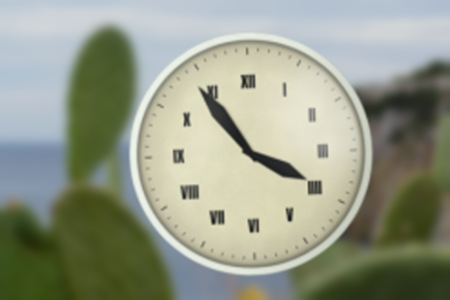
3:54
